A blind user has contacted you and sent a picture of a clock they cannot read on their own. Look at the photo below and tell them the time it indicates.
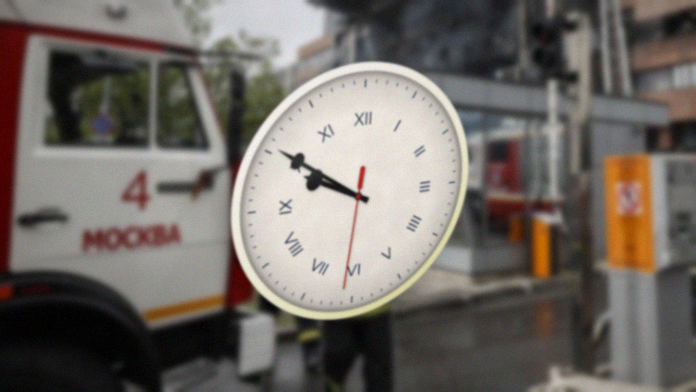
9:50:31
